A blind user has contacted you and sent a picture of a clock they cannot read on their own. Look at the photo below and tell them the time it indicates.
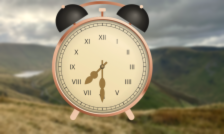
7:30
